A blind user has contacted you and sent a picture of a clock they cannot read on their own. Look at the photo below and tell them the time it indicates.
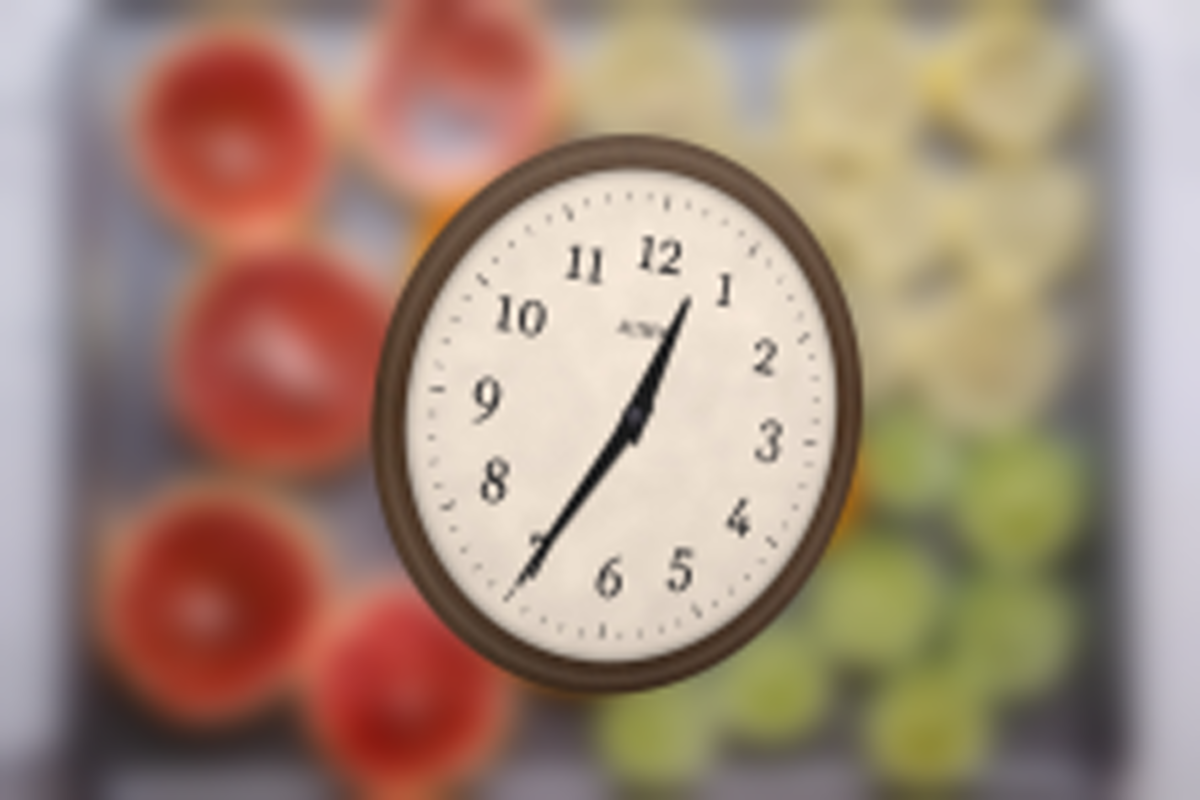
12:35
